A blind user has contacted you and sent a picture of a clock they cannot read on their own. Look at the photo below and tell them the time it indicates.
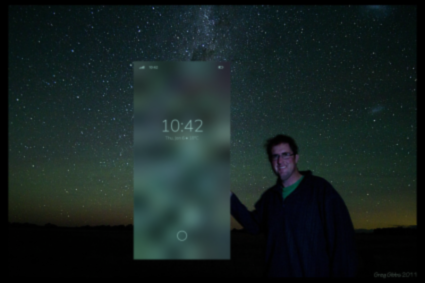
10:42
